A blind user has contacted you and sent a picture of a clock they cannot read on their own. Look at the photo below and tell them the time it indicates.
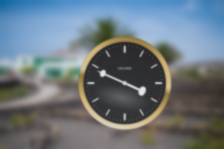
3:49
